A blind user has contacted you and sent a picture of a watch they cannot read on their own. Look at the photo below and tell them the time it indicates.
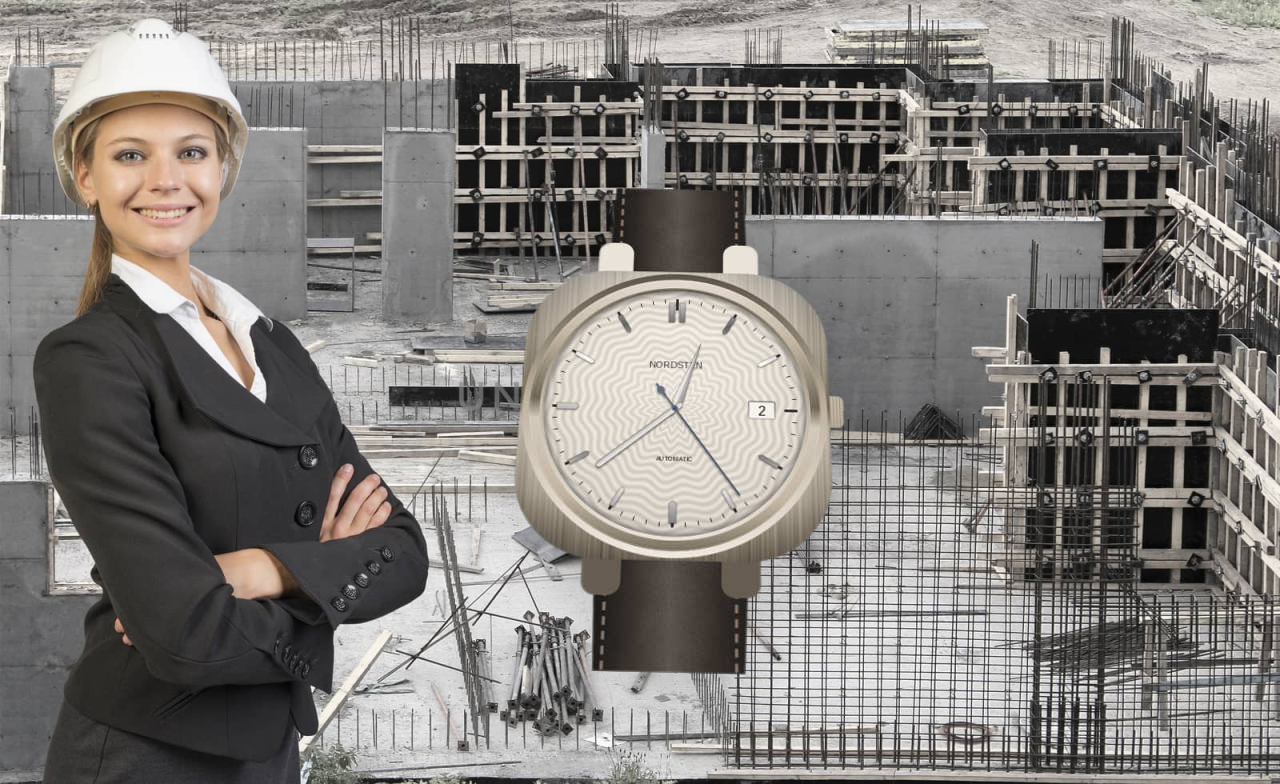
12:38:24
